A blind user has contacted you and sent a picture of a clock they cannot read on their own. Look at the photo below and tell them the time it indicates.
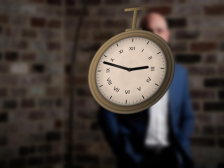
2:48
